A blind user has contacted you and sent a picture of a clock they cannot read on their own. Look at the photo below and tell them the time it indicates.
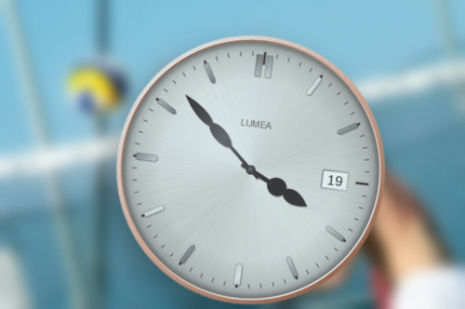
3:52
